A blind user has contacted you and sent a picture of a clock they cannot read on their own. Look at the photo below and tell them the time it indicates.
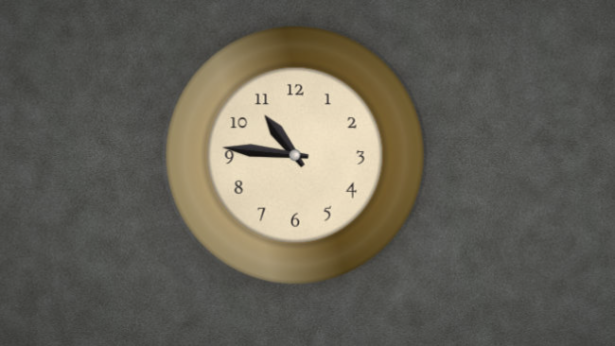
10:46
